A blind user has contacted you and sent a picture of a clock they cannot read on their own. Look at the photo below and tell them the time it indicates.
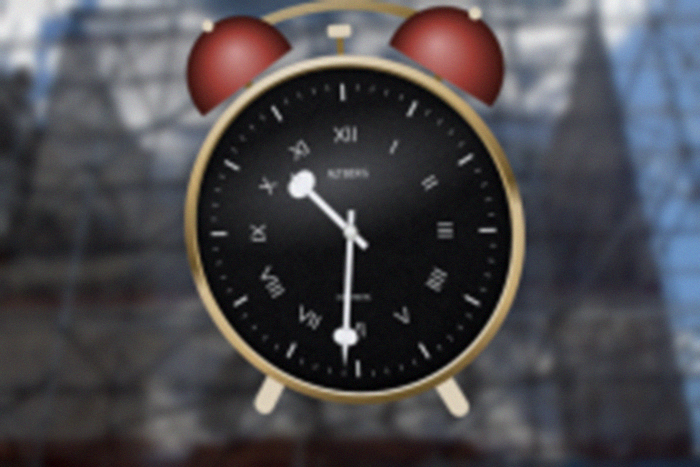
10:31
